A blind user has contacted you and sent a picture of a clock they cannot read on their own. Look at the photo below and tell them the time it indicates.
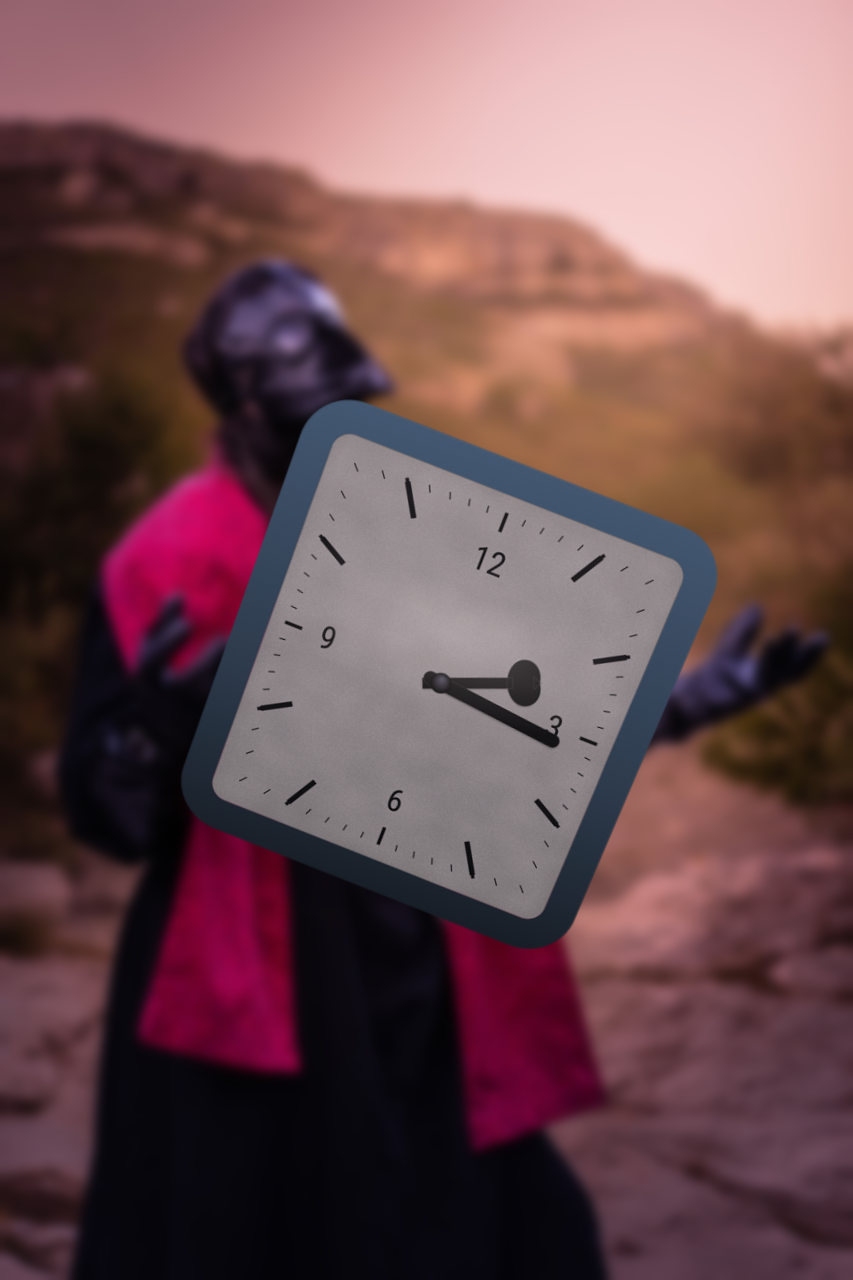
2:16
